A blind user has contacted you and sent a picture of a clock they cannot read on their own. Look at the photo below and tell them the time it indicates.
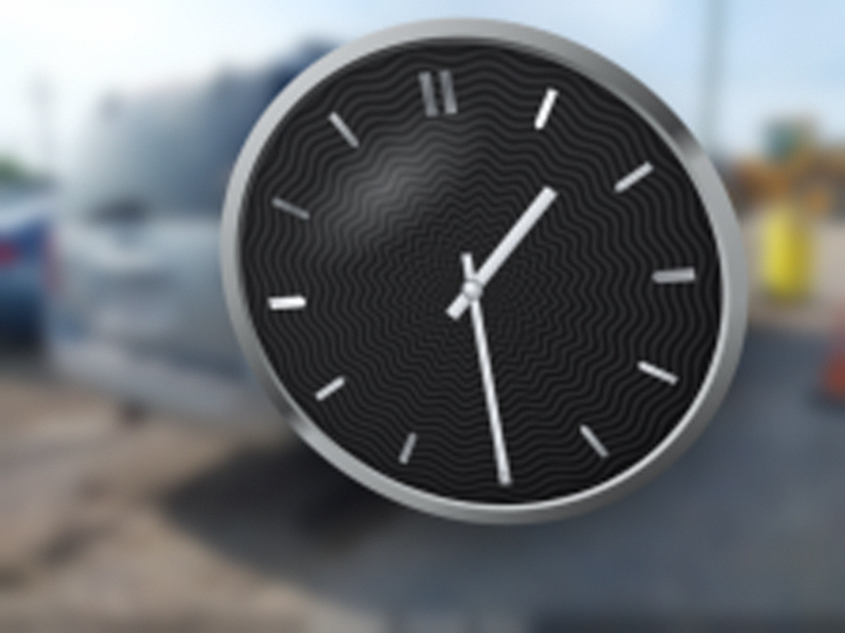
1:30
